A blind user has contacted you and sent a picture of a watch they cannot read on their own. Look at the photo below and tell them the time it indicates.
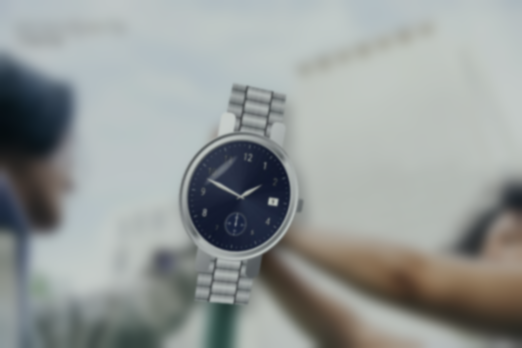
1:48
